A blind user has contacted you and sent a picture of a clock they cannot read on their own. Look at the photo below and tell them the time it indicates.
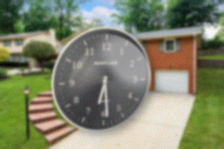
6:29
